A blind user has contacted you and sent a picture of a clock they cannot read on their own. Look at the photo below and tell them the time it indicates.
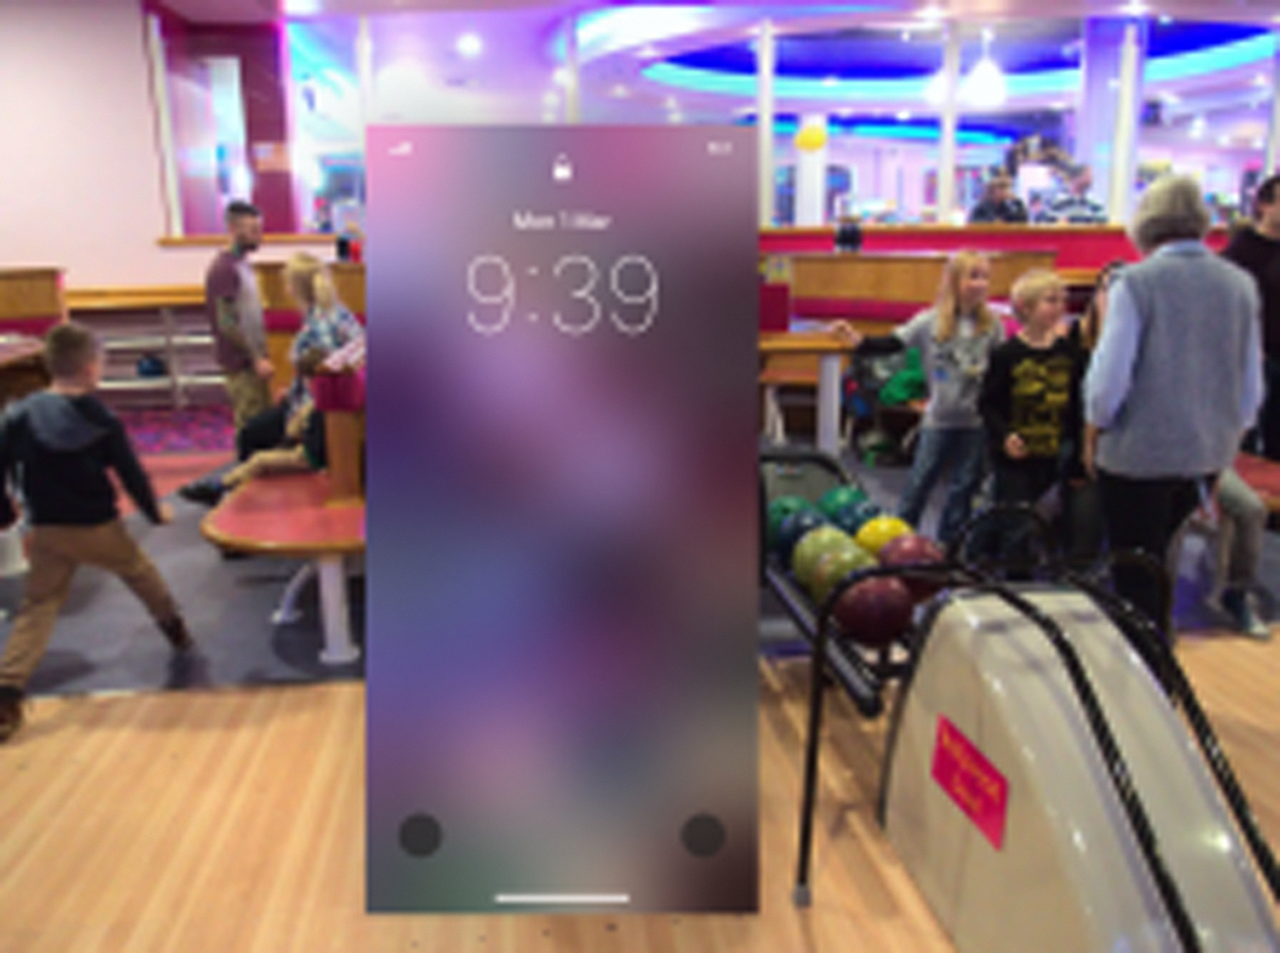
9:39
